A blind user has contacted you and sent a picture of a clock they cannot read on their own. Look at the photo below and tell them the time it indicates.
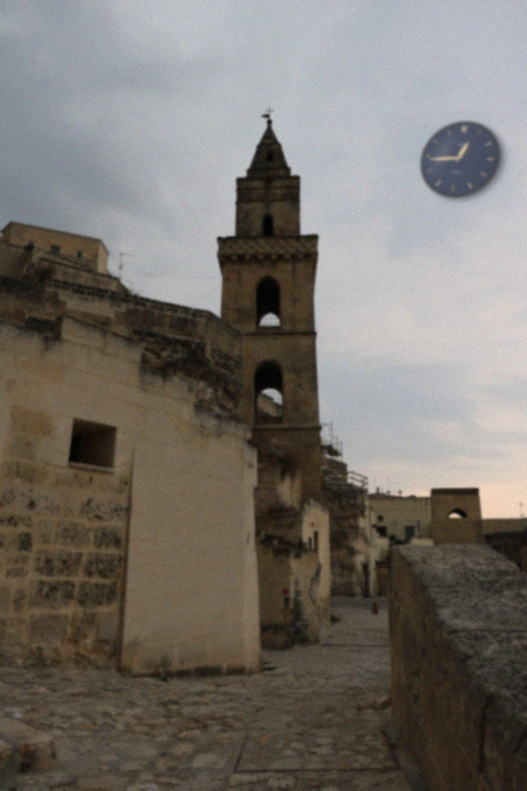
12:44
